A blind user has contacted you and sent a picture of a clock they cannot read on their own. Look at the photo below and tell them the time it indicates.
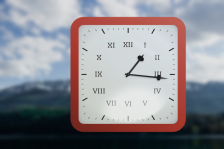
1:16
